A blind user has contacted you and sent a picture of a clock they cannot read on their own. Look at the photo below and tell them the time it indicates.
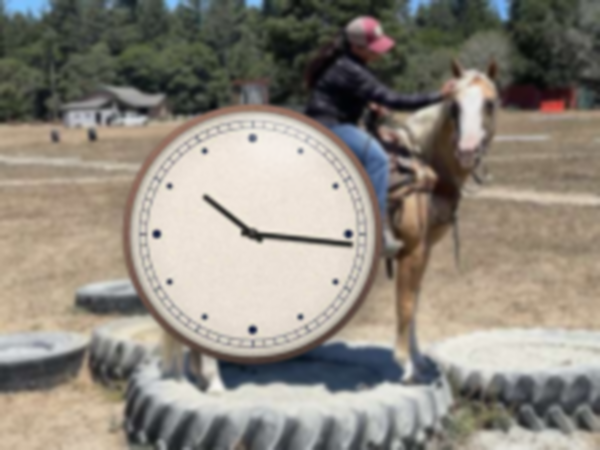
10:16
